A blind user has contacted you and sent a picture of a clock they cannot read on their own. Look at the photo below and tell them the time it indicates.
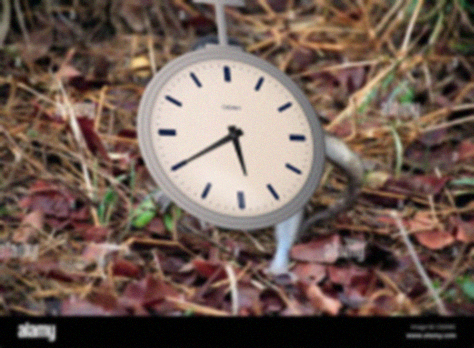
5:40
